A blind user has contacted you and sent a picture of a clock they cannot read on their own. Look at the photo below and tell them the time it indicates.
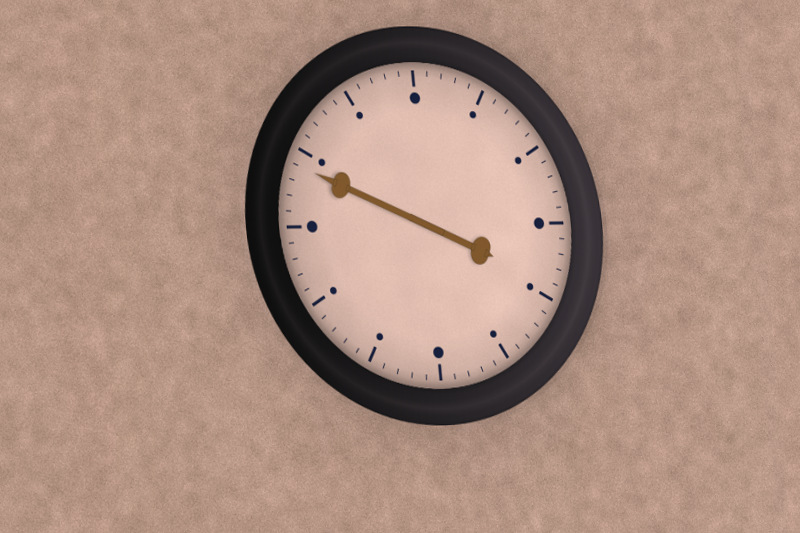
3:49
